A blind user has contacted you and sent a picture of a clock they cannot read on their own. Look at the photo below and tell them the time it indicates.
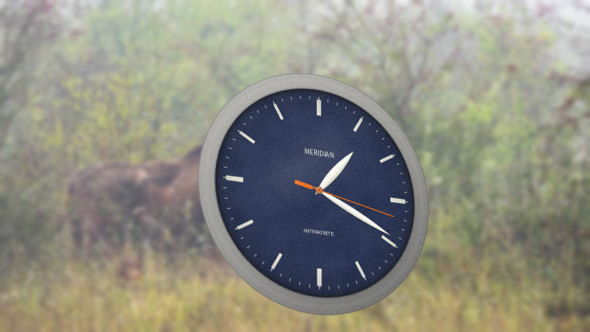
1:19:17
